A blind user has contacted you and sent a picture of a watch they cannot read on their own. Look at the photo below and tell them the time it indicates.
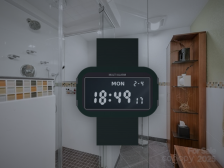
18:49:17
